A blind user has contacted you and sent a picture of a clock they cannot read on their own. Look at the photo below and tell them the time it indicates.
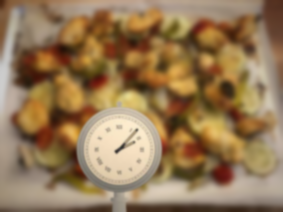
2:07
